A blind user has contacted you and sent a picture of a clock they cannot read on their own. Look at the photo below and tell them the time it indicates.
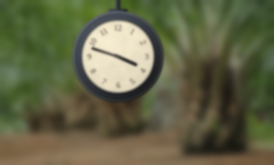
3:48
